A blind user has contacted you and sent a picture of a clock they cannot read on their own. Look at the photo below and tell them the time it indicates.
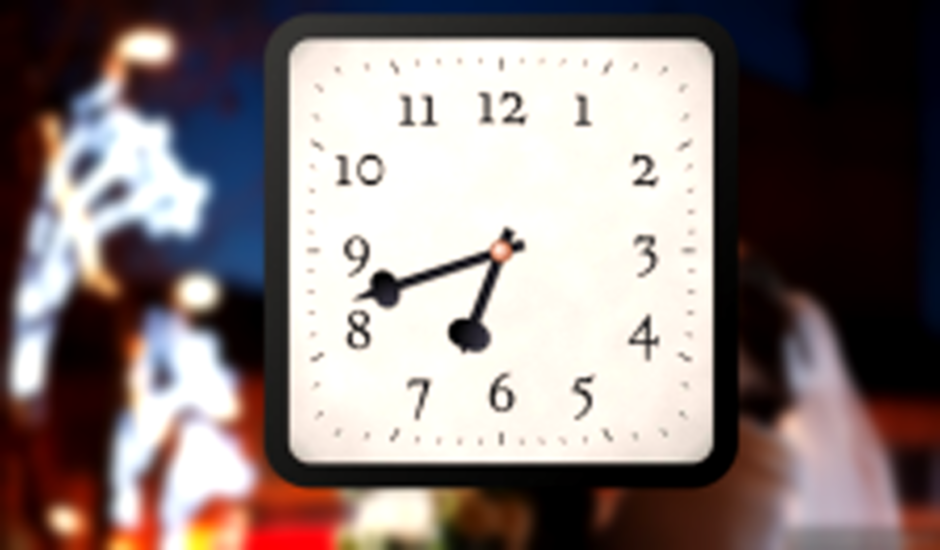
6:42
